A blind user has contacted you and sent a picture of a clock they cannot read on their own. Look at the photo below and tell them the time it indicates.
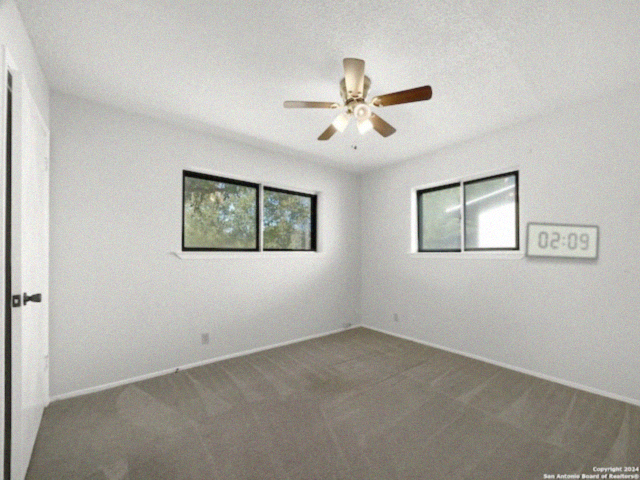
2:09
